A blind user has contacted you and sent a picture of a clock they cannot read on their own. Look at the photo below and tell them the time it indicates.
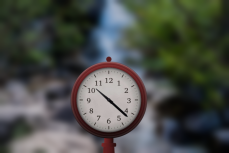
10:22
